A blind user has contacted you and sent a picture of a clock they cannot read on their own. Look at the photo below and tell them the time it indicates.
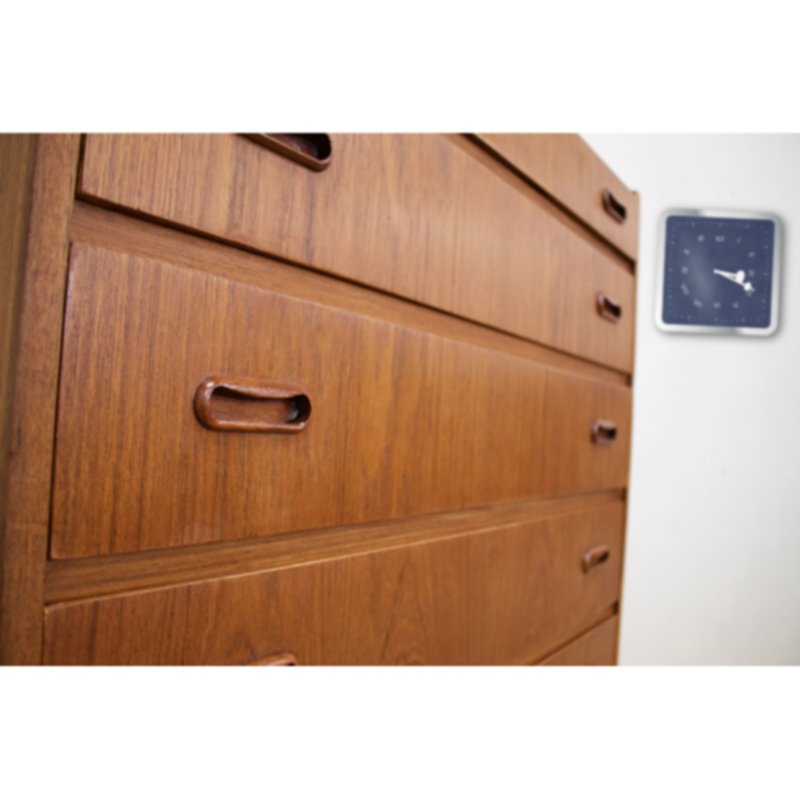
3:19
